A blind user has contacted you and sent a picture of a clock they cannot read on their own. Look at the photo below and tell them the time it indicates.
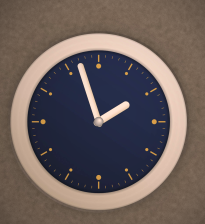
1:57
